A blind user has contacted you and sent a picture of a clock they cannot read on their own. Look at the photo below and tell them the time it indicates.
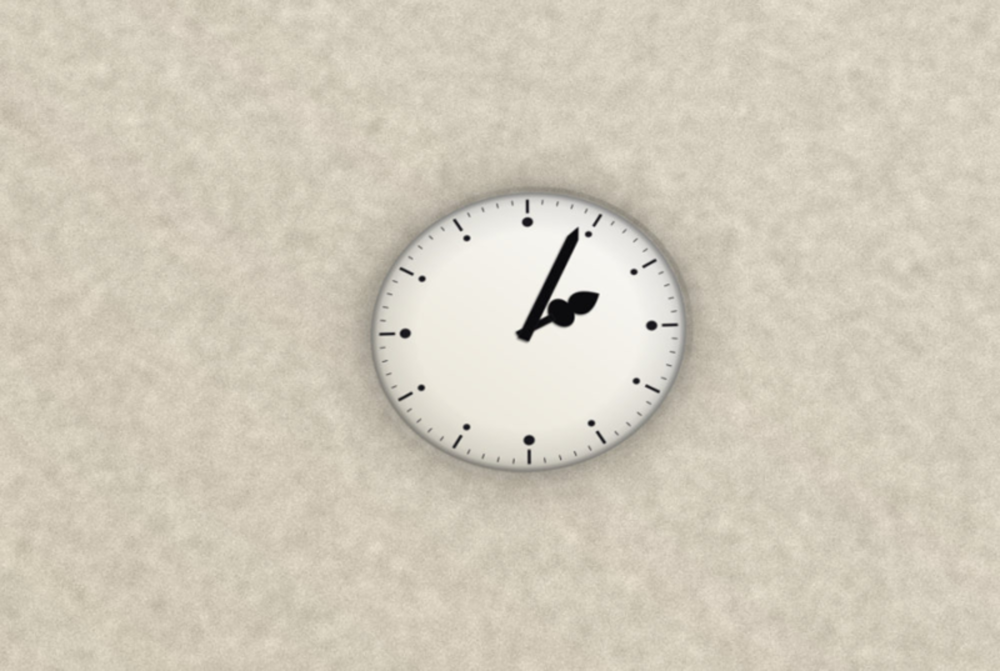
2:04
